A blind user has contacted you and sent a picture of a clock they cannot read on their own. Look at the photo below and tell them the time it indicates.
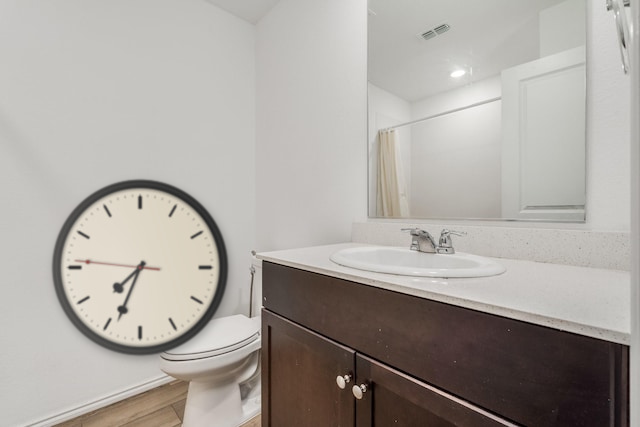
7:33:46
